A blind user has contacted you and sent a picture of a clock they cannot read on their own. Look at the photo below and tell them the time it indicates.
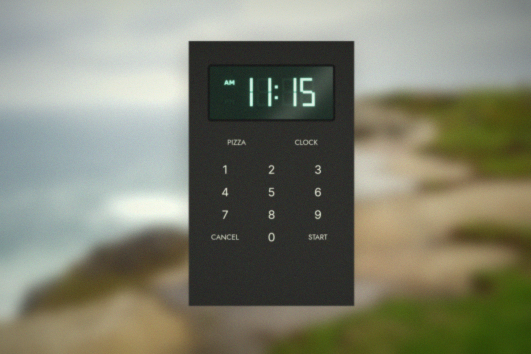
11:15
